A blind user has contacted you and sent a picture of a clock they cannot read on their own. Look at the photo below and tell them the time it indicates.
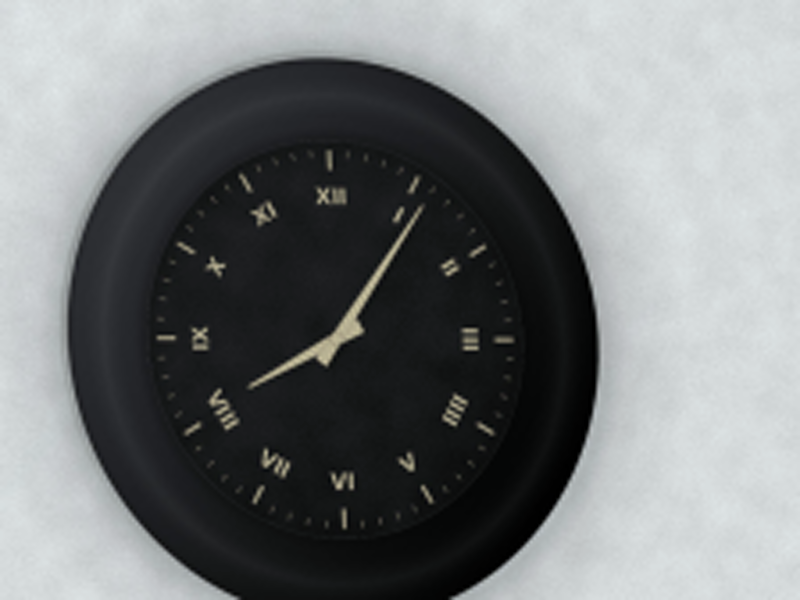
8:06
